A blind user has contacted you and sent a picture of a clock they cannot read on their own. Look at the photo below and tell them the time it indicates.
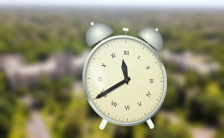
11:40
